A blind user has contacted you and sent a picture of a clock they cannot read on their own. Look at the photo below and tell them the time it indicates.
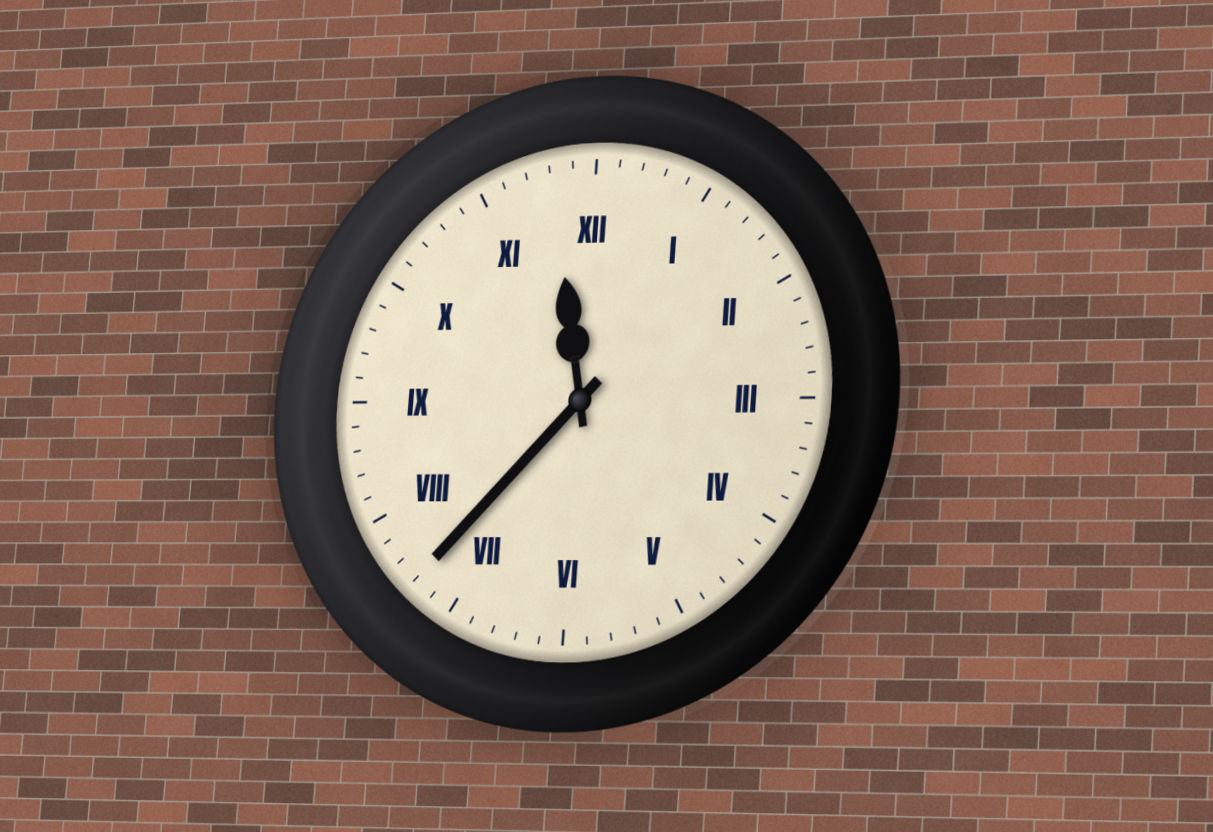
11:37
